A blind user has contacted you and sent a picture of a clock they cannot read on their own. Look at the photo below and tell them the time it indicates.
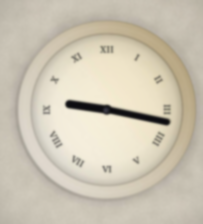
9:17
